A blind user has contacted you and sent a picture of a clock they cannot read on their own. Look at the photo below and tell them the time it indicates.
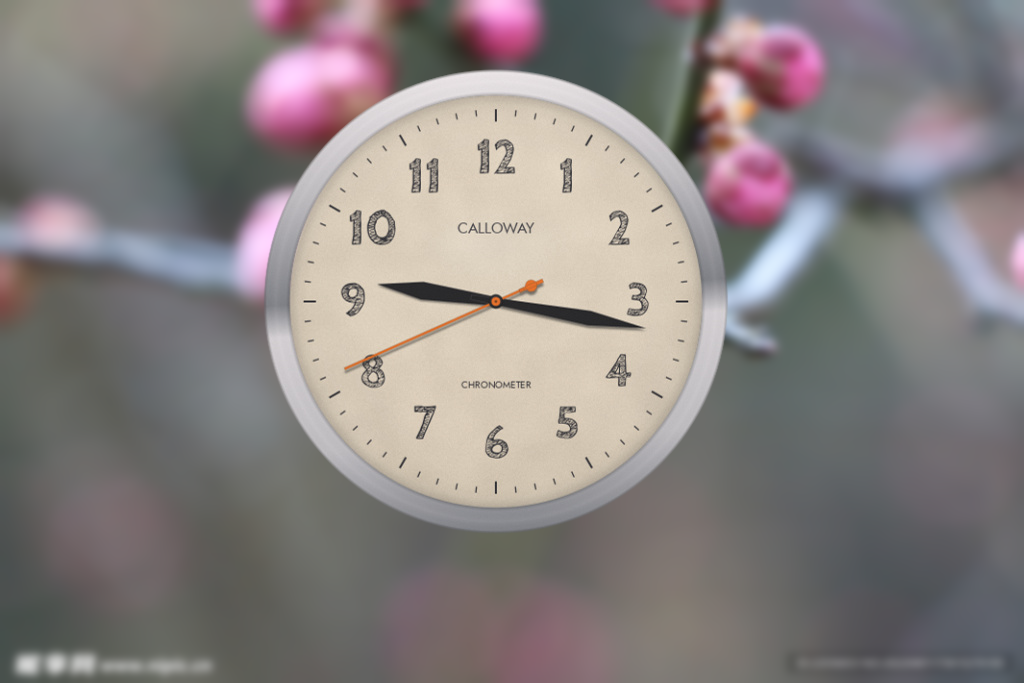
9:16:41
